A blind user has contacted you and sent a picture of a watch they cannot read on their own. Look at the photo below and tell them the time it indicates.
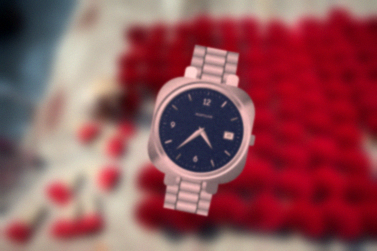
4:37
